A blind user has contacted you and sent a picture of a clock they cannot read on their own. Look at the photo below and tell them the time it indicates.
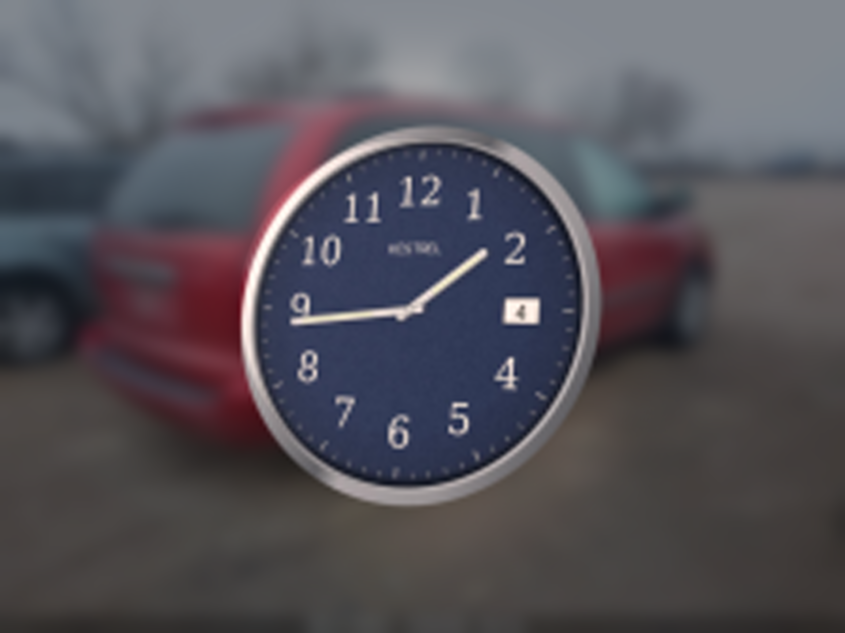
1:44
